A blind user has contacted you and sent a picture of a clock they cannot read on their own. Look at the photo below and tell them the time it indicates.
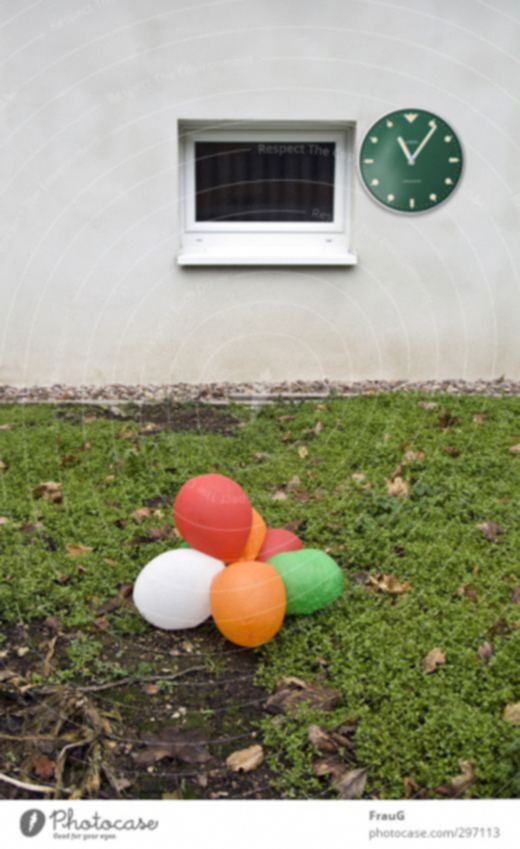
11:06
